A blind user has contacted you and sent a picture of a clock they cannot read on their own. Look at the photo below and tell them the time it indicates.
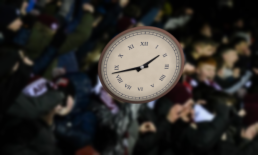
1:43
